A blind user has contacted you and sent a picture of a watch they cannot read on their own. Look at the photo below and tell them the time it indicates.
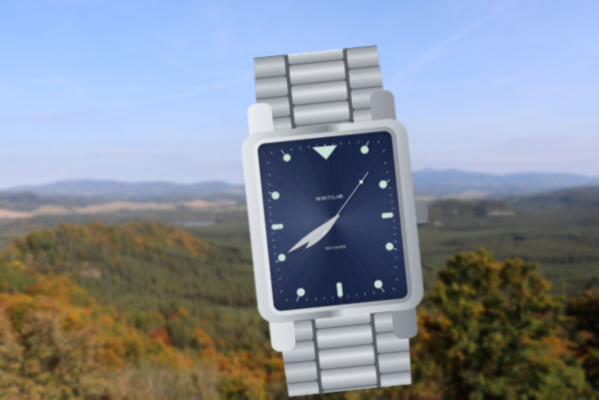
7:40:07
